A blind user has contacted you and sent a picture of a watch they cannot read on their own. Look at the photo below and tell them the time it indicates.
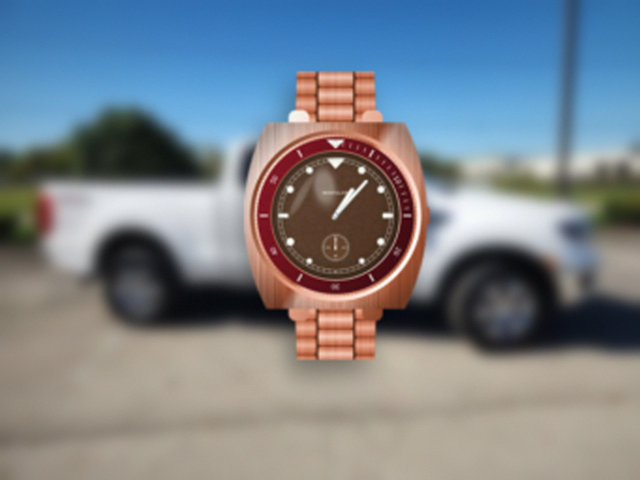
1:07
